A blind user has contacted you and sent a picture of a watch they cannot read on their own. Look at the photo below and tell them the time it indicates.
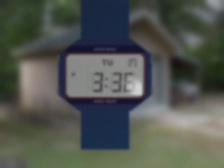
3:36
